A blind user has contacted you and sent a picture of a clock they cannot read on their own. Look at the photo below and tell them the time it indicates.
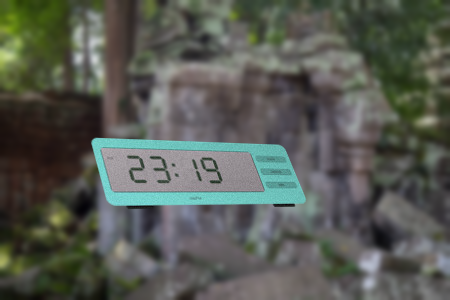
23:19
